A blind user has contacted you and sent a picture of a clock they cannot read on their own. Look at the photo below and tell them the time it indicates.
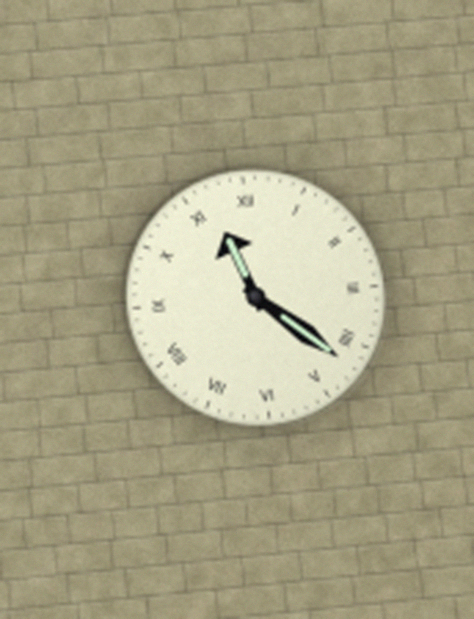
11:22
